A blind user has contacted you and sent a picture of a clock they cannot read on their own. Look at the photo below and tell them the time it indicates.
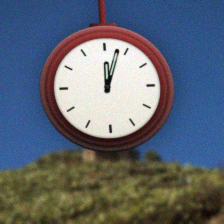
12:03
